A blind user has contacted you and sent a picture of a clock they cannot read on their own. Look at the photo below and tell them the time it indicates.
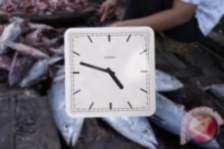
4:48
